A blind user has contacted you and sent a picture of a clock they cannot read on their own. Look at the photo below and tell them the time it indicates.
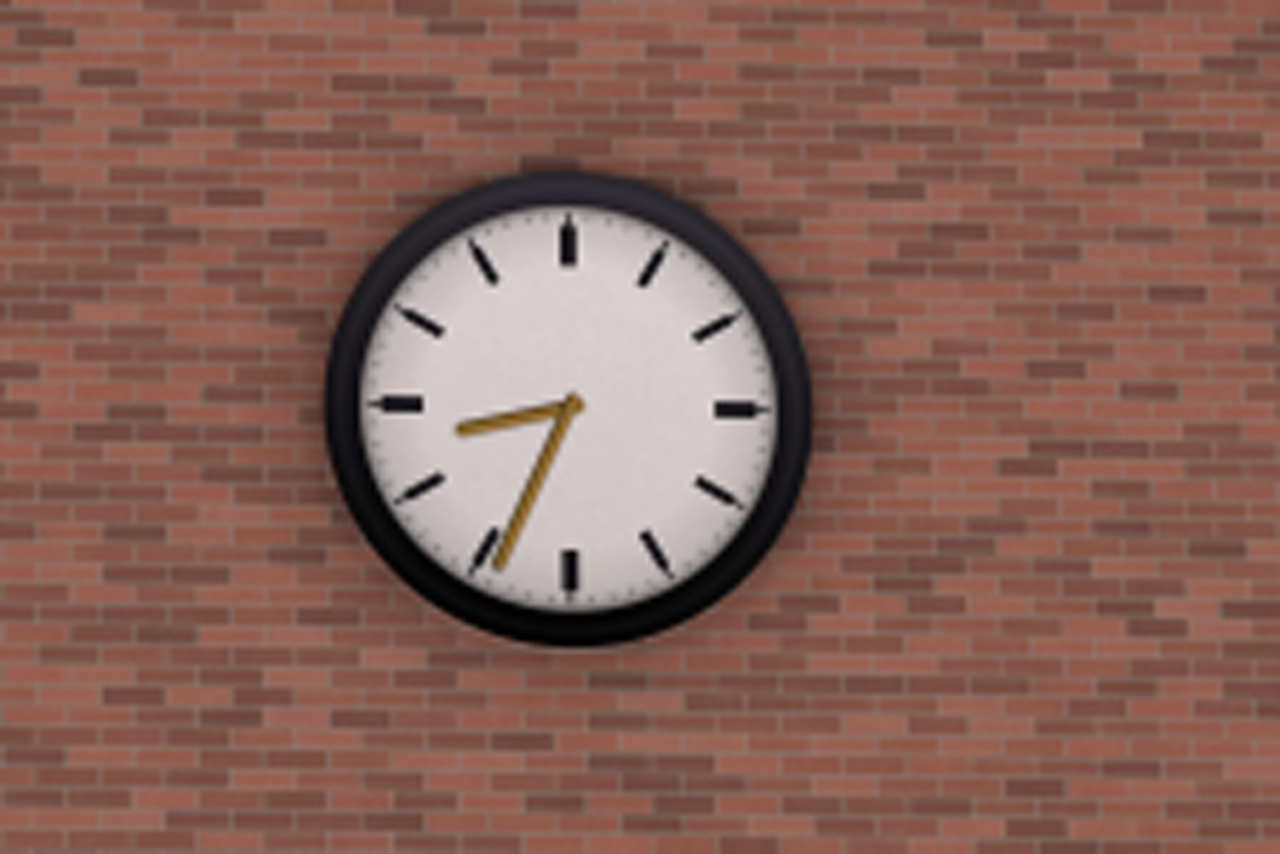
8:34
